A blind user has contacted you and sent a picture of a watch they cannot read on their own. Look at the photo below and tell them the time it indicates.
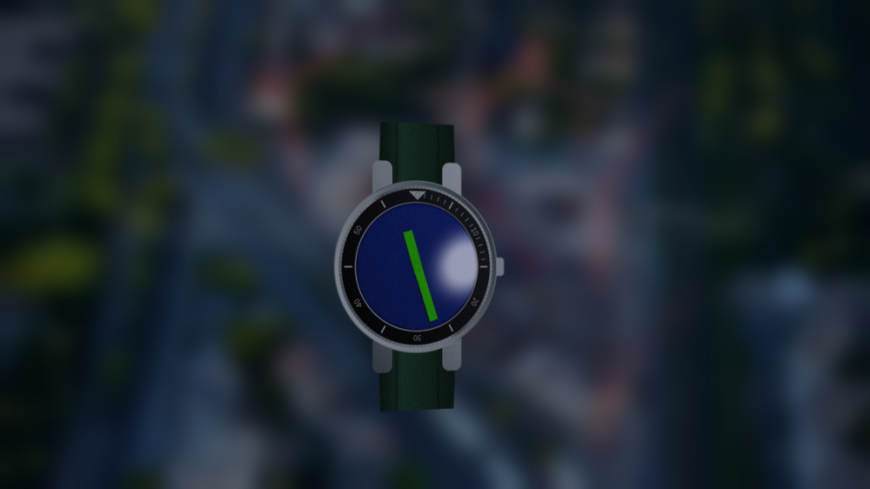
11:27
